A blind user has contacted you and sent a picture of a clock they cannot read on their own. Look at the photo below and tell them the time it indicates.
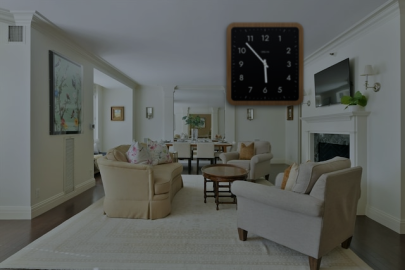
5:53
